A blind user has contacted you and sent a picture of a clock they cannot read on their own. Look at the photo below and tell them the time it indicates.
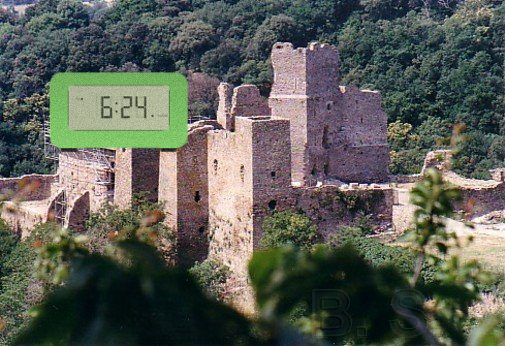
6:24
